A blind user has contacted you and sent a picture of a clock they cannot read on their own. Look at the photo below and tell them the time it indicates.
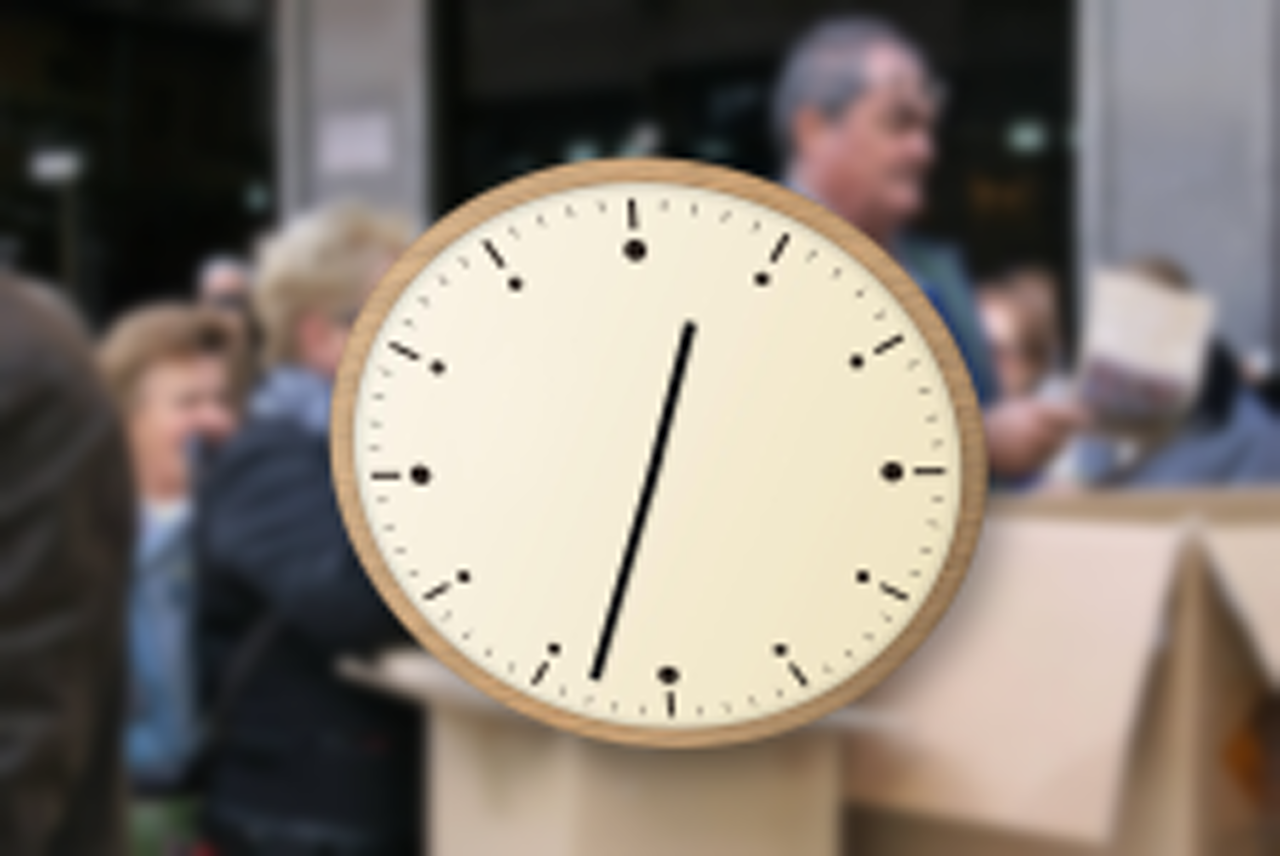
12:33
